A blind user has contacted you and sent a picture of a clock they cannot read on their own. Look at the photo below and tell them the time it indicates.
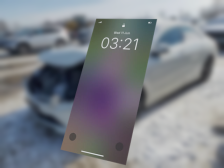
3:21
